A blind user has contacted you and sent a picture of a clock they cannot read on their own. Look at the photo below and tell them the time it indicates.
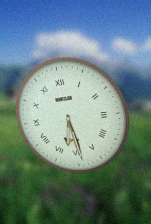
6:29
